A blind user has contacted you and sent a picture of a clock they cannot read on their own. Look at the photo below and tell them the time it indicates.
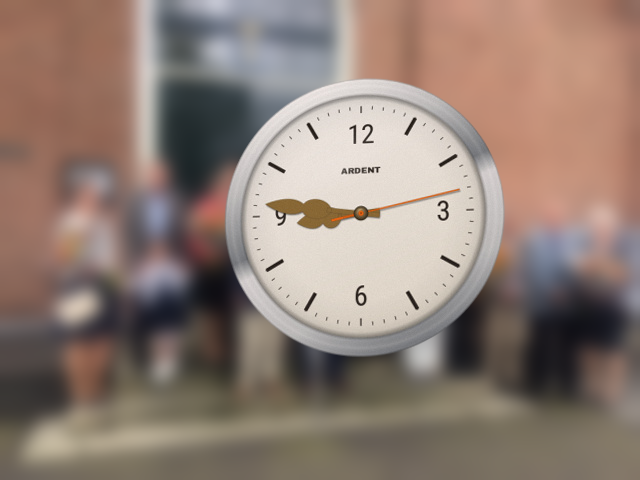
8:46:13
